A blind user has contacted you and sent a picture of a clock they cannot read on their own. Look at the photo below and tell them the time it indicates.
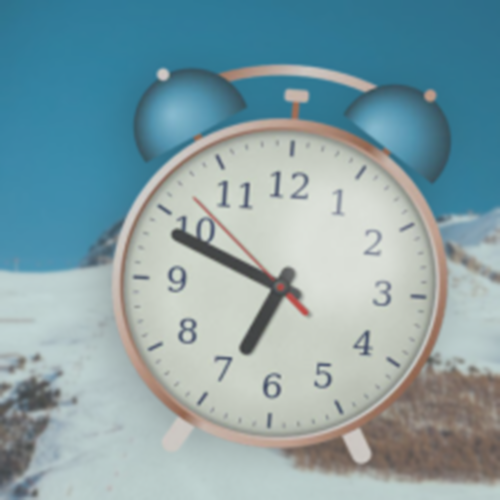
6:48:52
